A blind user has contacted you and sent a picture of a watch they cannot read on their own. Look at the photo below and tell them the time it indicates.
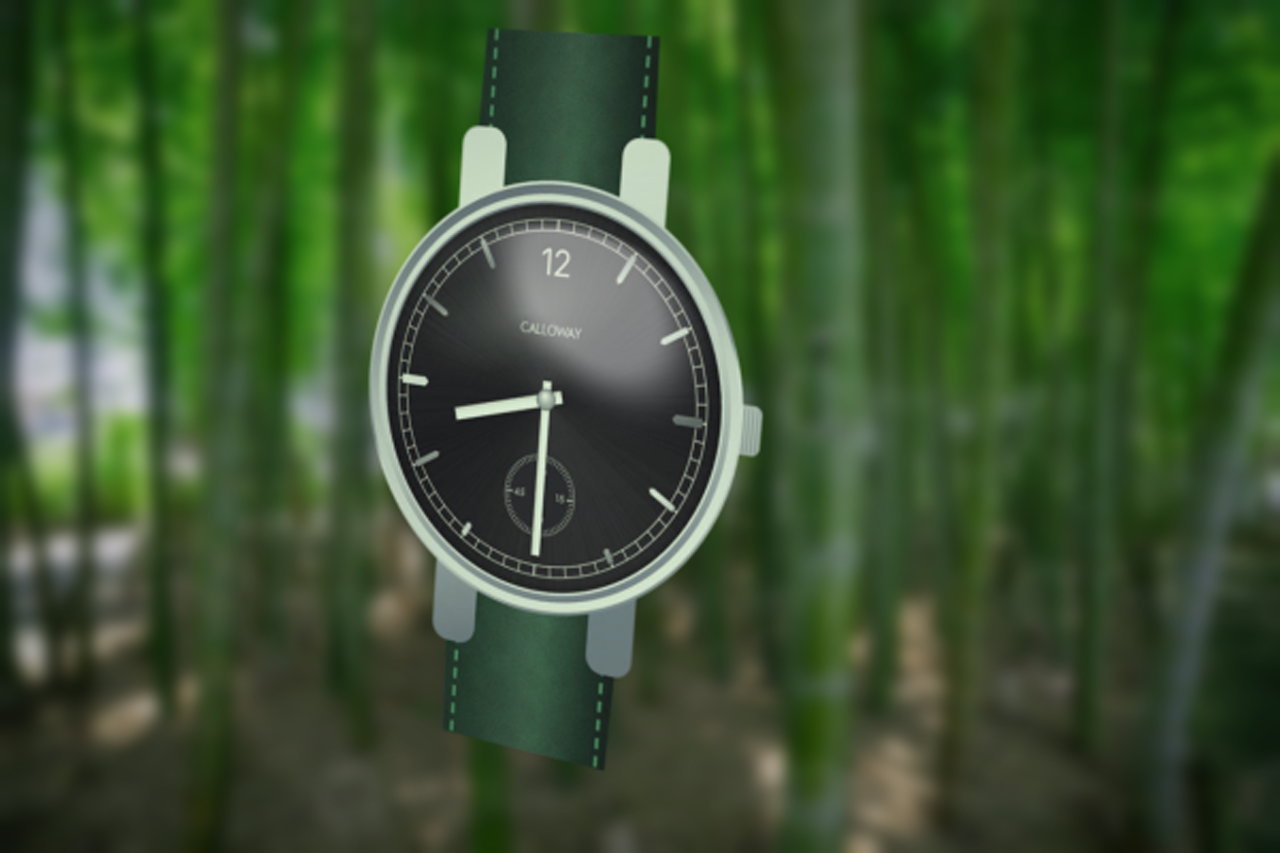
8:30
